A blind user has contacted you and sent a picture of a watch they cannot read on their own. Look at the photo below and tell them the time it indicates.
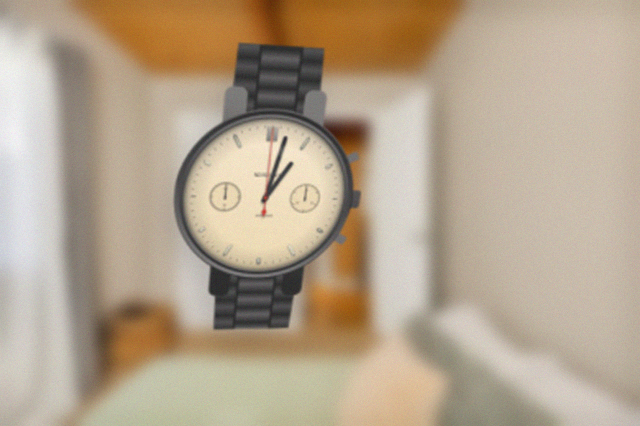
1:02
